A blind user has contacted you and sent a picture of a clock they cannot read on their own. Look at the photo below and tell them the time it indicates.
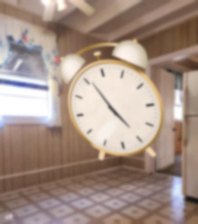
4:56
